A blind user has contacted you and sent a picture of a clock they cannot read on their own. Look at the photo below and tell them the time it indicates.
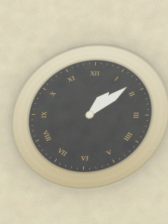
1:08
